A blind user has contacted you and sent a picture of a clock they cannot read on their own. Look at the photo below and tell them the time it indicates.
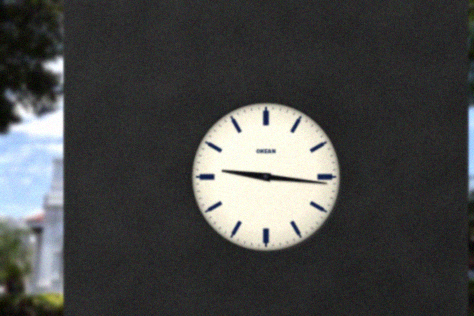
9:16
